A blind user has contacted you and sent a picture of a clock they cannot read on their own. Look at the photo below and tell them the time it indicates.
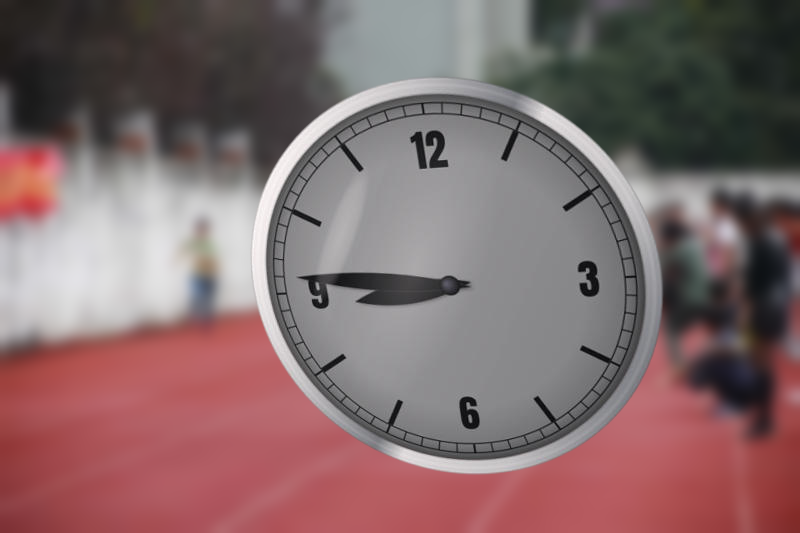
8:46
